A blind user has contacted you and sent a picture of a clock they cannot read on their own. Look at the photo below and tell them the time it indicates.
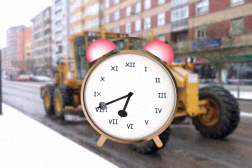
6:41
